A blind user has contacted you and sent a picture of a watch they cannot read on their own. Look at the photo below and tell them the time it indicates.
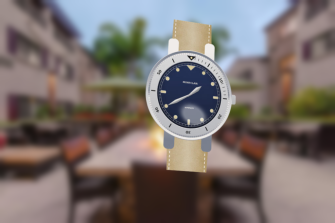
1:40
